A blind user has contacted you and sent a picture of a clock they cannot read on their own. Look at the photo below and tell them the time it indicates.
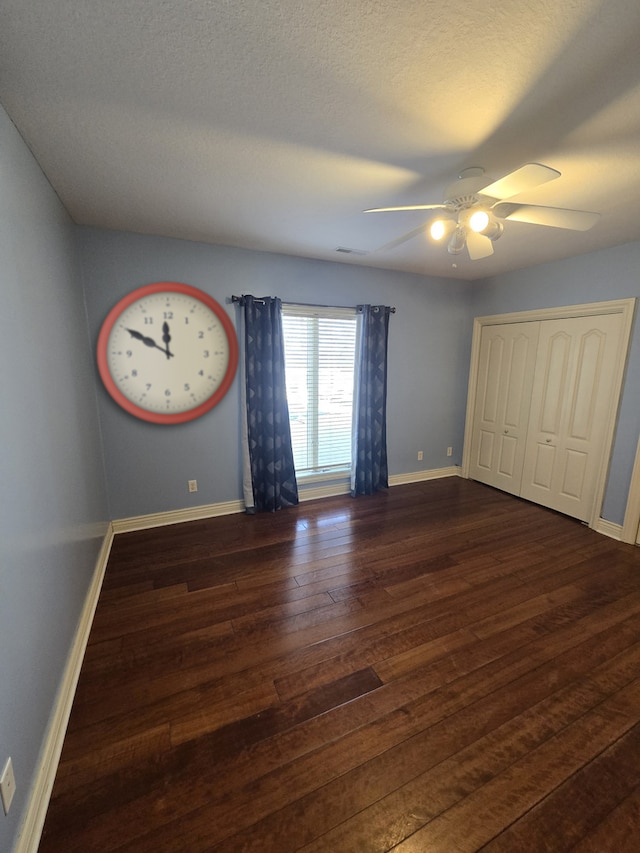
11:50
